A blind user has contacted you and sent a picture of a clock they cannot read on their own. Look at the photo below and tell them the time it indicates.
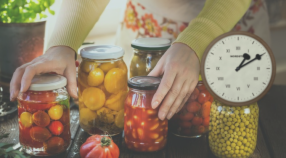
1:10
